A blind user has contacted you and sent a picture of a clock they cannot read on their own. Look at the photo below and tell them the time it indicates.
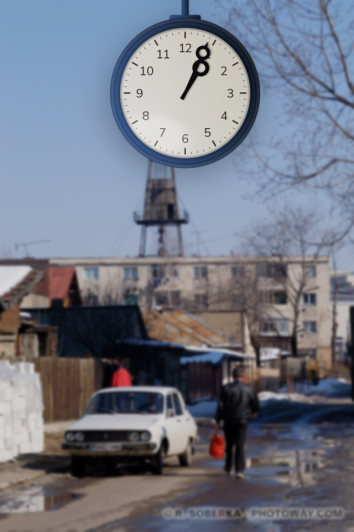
1:04
